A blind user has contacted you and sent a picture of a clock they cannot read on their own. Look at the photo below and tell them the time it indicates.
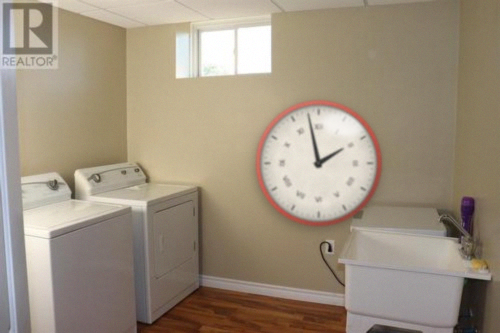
1:58
